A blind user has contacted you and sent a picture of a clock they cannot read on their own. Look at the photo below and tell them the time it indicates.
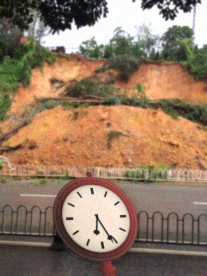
6:26
